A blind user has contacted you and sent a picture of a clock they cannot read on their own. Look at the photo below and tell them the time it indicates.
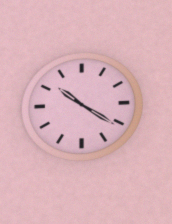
10:21
